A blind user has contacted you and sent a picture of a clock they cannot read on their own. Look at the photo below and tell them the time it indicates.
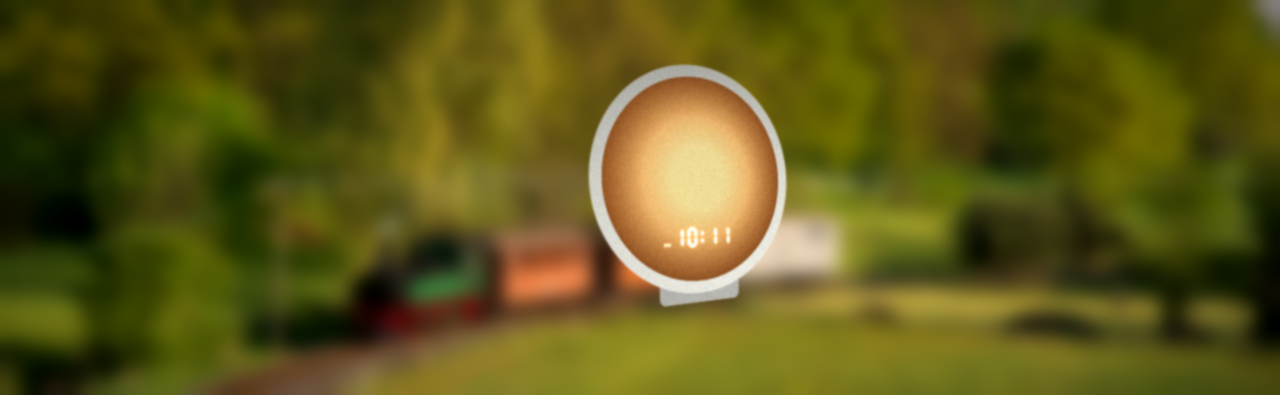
10:11
